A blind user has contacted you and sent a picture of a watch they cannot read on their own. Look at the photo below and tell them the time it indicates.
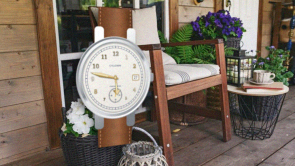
5:47
